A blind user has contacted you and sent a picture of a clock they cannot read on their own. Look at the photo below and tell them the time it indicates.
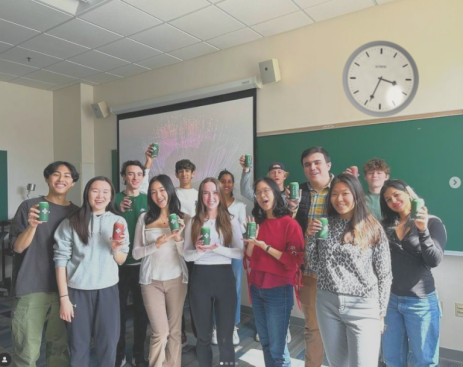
3:34
